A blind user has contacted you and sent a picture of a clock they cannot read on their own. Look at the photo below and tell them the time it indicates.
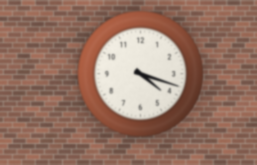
4:18
